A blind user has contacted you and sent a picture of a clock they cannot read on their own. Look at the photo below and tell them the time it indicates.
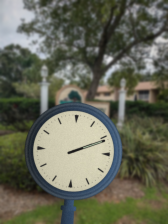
2:11
